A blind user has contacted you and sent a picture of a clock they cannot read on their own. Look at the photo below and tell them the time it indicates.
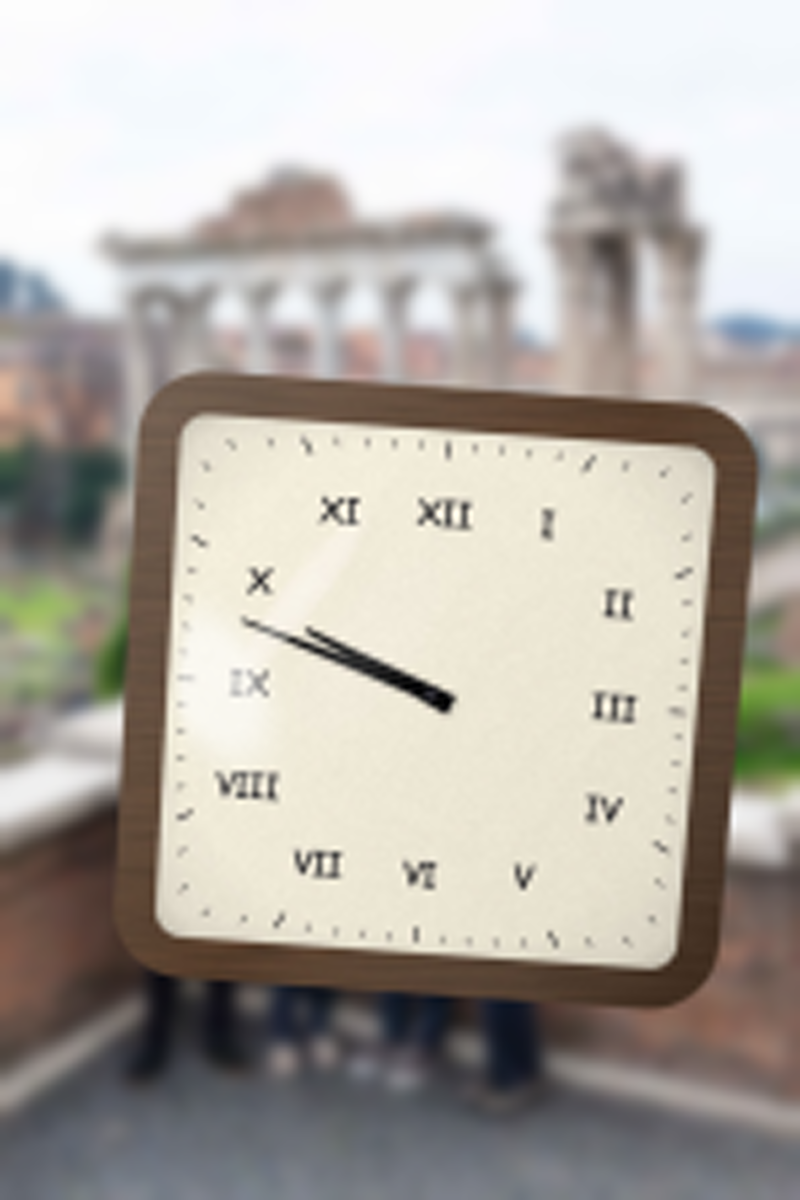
9:48
